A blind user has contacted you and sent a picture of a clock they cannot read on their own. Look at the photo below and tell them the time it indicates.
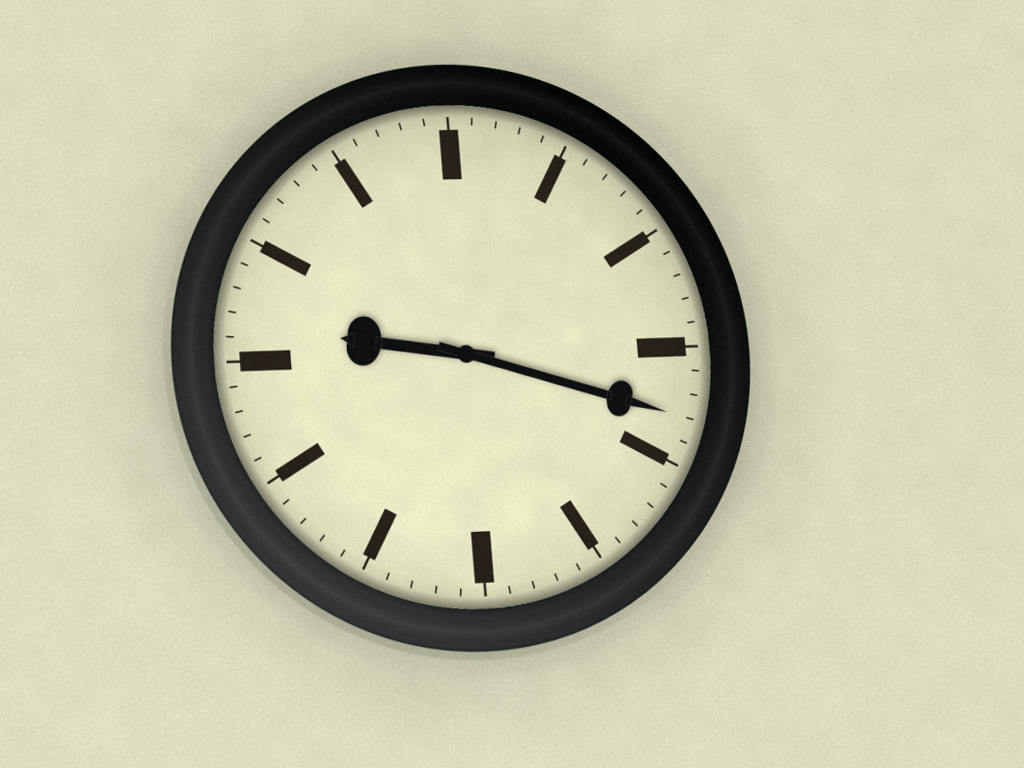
9:18
